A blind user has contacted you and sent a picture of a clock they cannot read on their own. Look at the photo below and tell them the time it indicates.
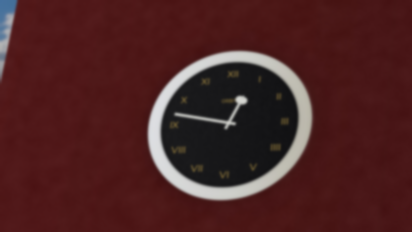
12:47
